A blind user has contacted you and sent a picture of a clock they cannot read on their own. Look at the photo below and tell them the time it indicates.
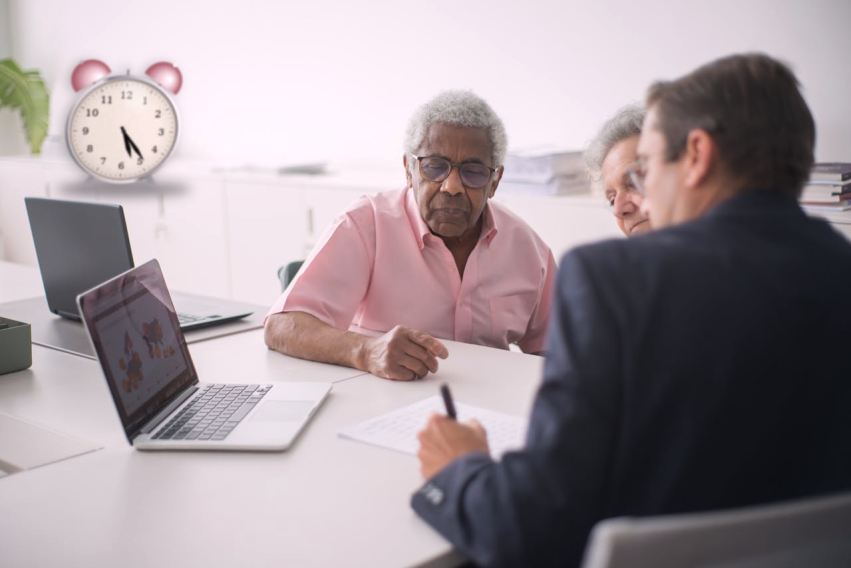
5:24
